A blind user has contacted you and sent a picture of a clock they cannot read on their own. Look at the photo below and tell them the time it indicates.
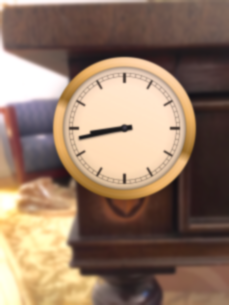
8:43
